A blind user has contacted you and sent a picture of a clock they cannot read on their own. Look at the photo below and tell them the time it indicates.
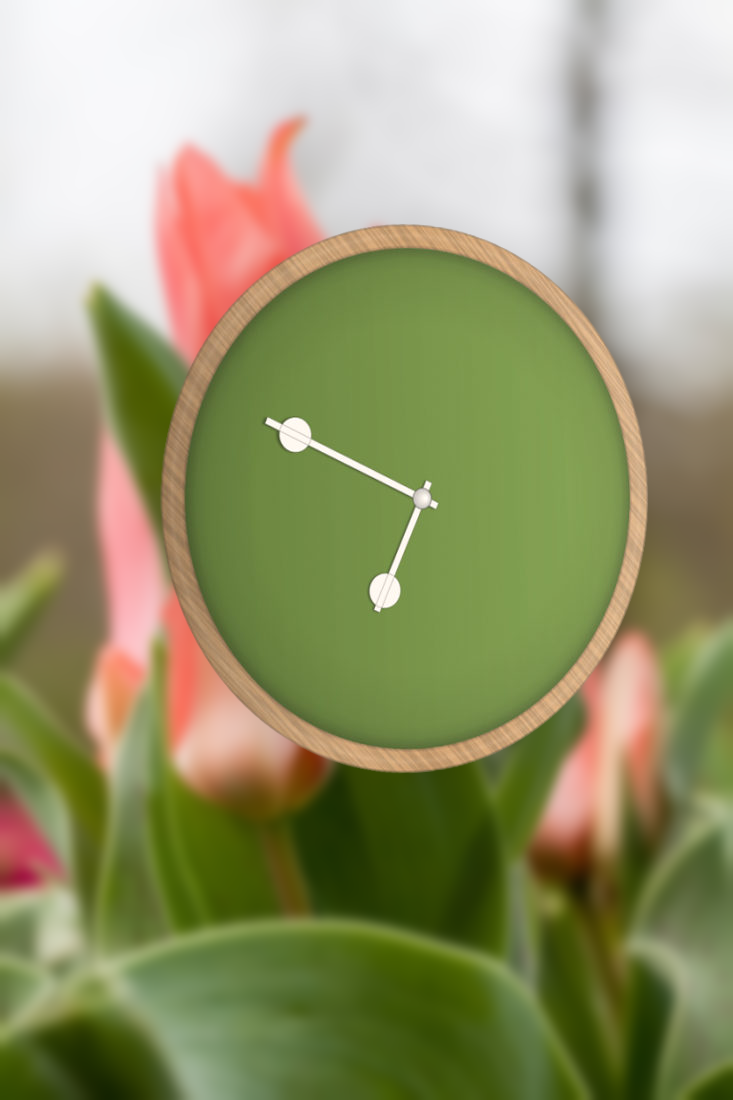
6:49
